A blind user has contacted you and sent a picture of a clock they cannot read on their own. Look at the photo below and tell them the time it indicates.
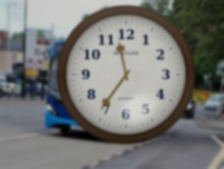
11:36
